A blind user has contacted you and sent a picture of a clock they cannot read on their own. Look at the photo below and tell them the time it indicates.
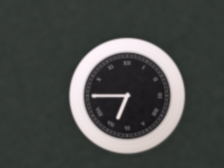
6:45
